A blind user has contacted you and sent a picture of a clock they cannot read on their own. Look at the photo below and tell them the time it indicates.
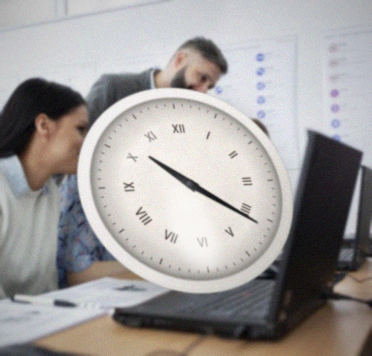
10:21
